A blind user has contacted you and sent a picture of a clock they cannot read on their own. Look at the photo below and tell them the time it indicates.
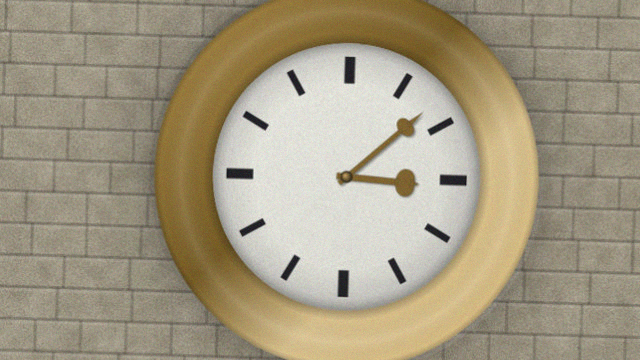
3:08
